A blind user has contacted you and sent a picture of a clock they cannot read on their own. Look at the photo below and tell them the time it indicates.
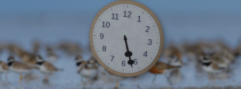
5:27
